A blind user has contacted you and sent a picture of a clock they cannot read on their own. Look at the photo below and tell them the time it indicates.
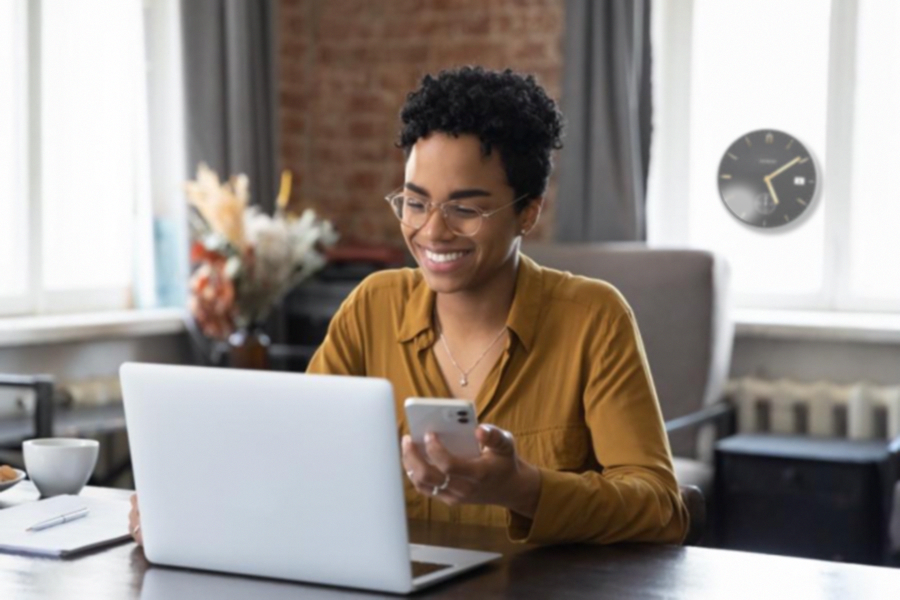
5:09
